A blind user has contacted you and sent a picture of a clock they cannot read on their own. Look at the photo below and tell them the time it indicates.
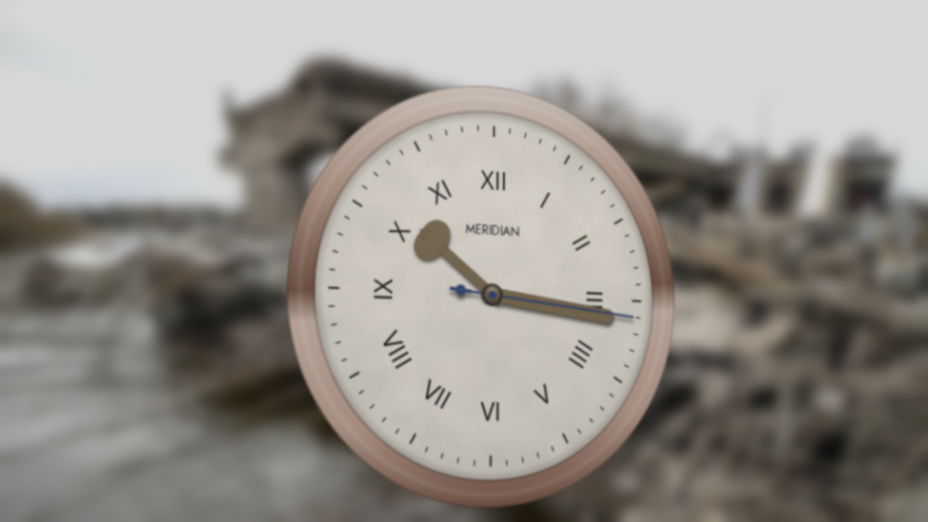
10:16:16
